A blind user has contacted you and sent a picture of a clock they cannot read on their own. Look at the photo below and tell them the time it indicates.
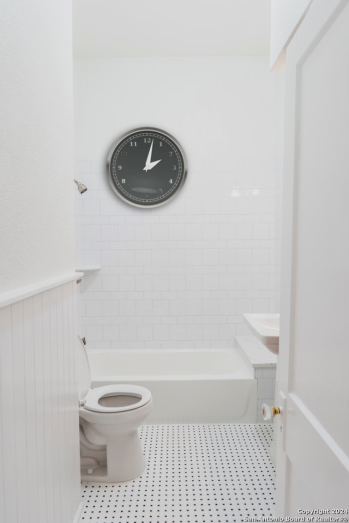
2:02
